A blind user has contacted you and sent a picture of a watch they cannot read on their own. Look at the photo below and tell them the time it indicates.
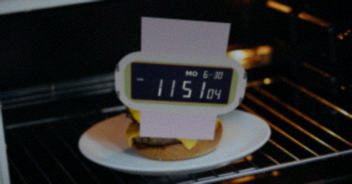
11:51:04
